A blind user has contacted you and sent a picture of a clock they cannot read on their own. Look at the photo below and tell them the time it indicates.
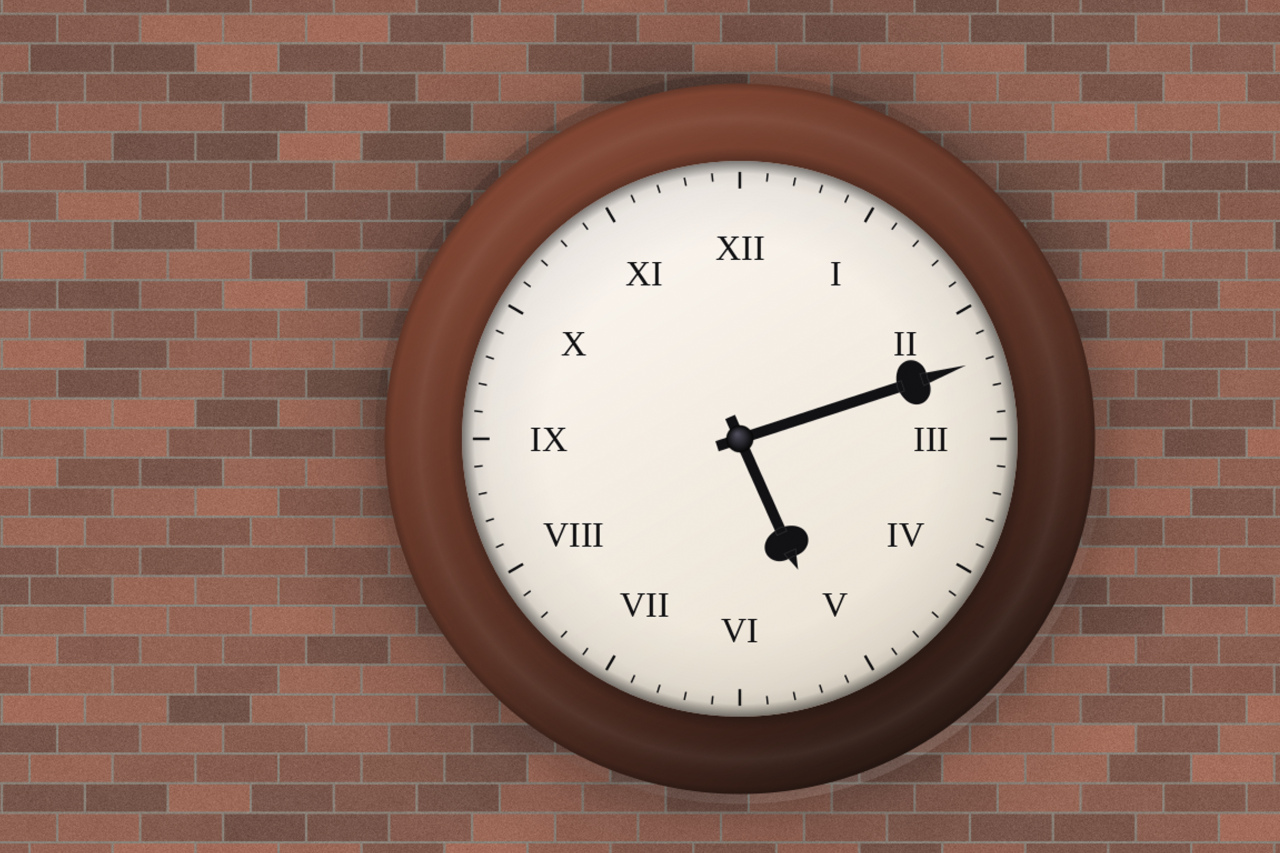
5:12
